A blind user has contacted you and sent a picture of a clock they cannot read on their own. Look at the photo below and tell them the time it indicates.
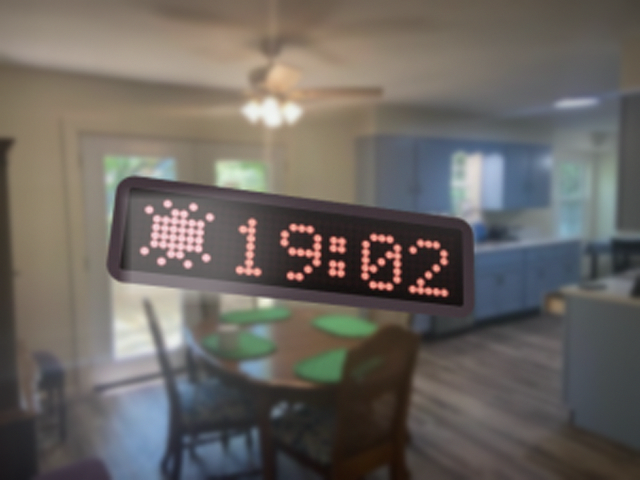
19:02
